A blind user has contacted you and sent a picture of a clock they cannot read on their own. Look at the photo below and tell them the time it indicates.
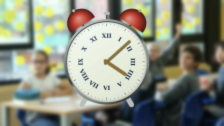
4:08
